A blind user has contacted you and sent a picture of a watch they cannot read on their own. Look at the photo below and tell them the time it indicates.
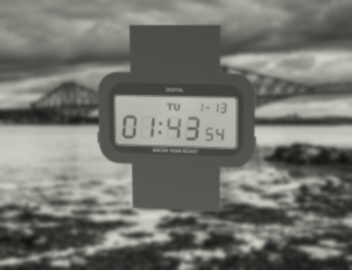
1:43:54
